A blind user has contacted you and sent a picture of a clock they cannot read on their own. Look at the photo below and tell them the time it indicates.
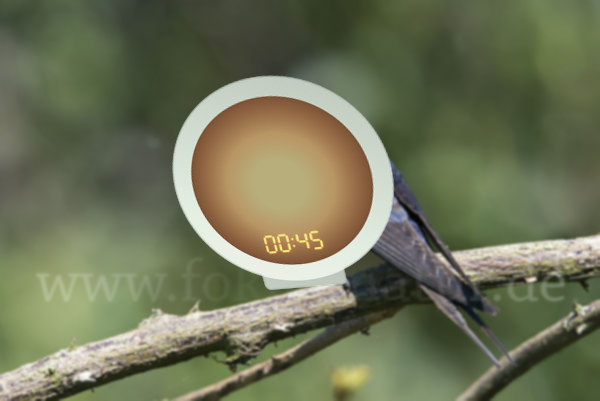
0:45
